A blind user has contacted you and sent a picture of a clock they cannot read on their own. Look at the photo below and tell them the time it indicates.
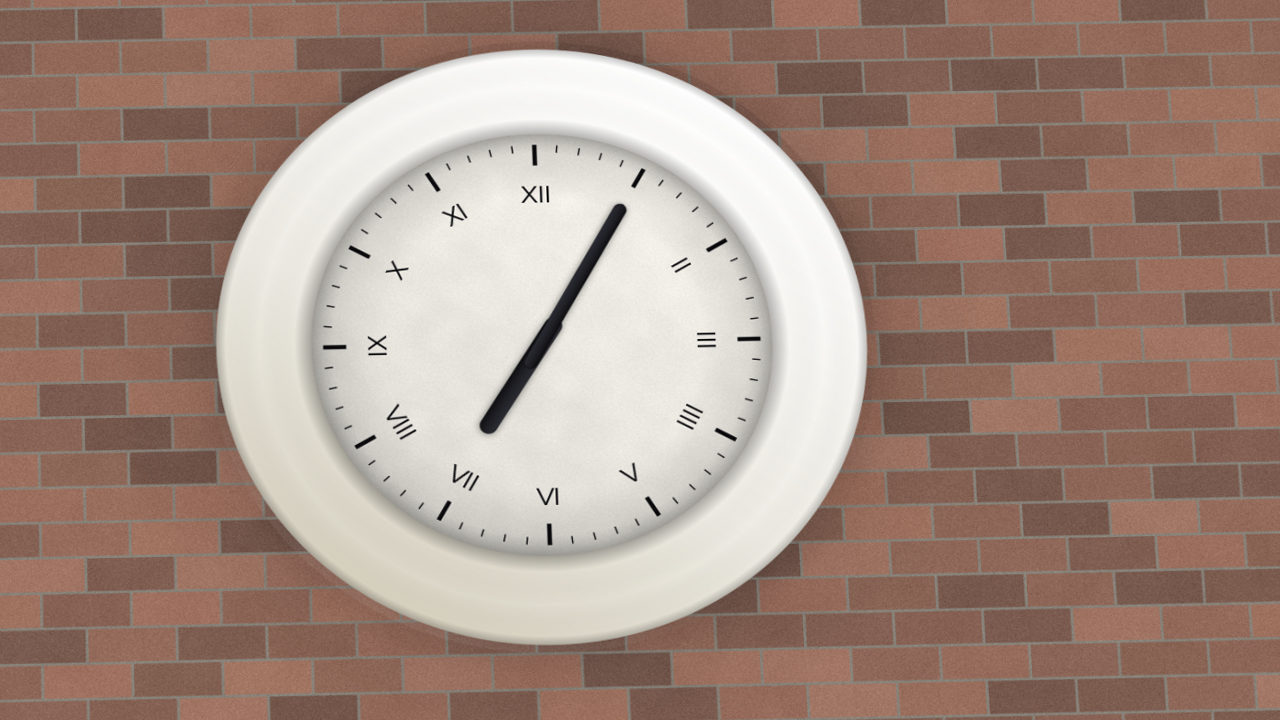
7:05
